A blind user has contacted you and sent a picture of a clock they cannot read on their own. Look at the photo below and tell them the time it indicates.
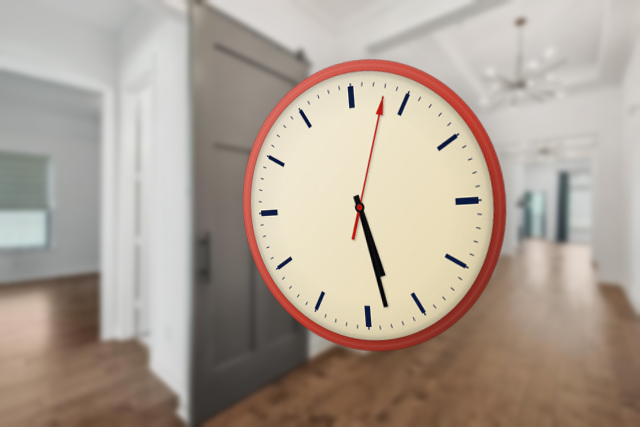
5:28:03
